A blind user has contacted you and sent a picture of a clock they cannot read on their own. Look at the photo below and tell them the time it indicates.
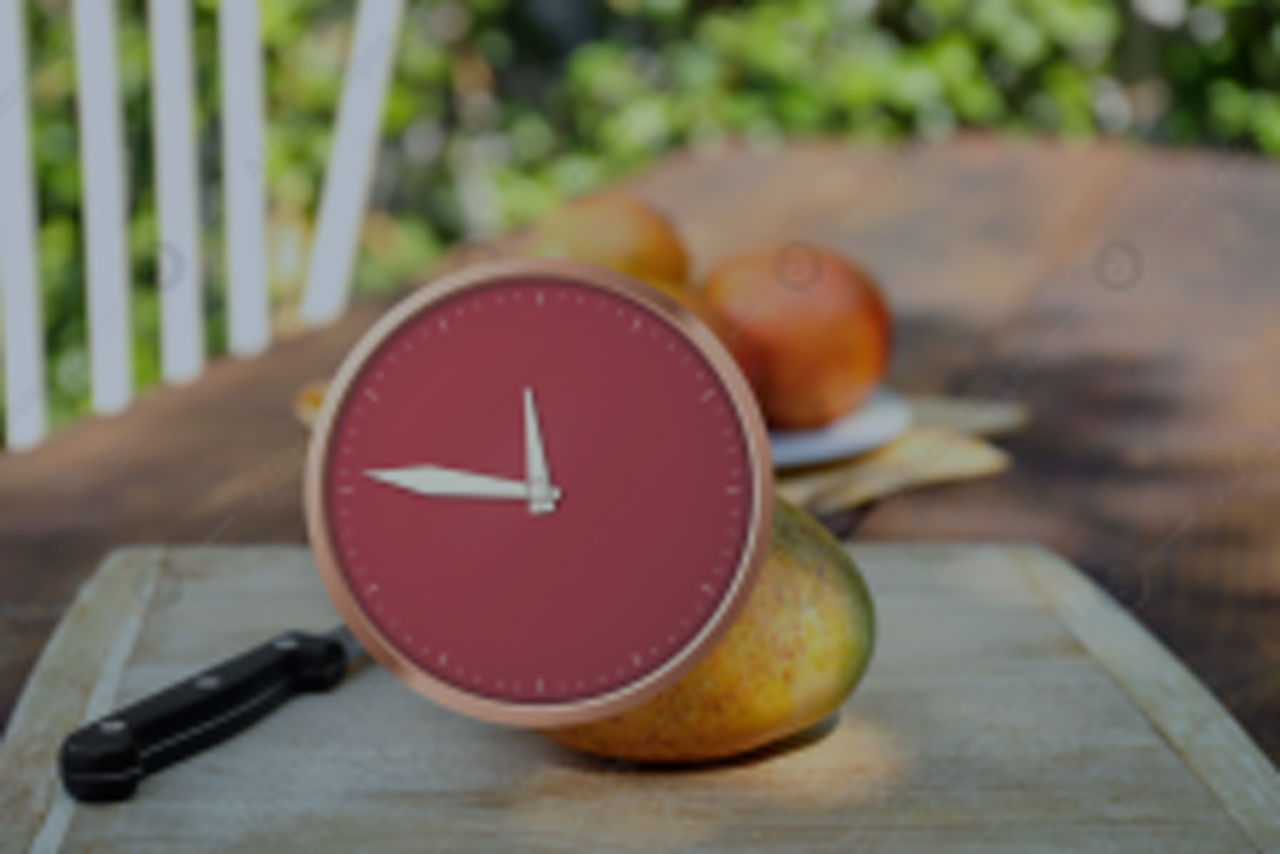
11:46
